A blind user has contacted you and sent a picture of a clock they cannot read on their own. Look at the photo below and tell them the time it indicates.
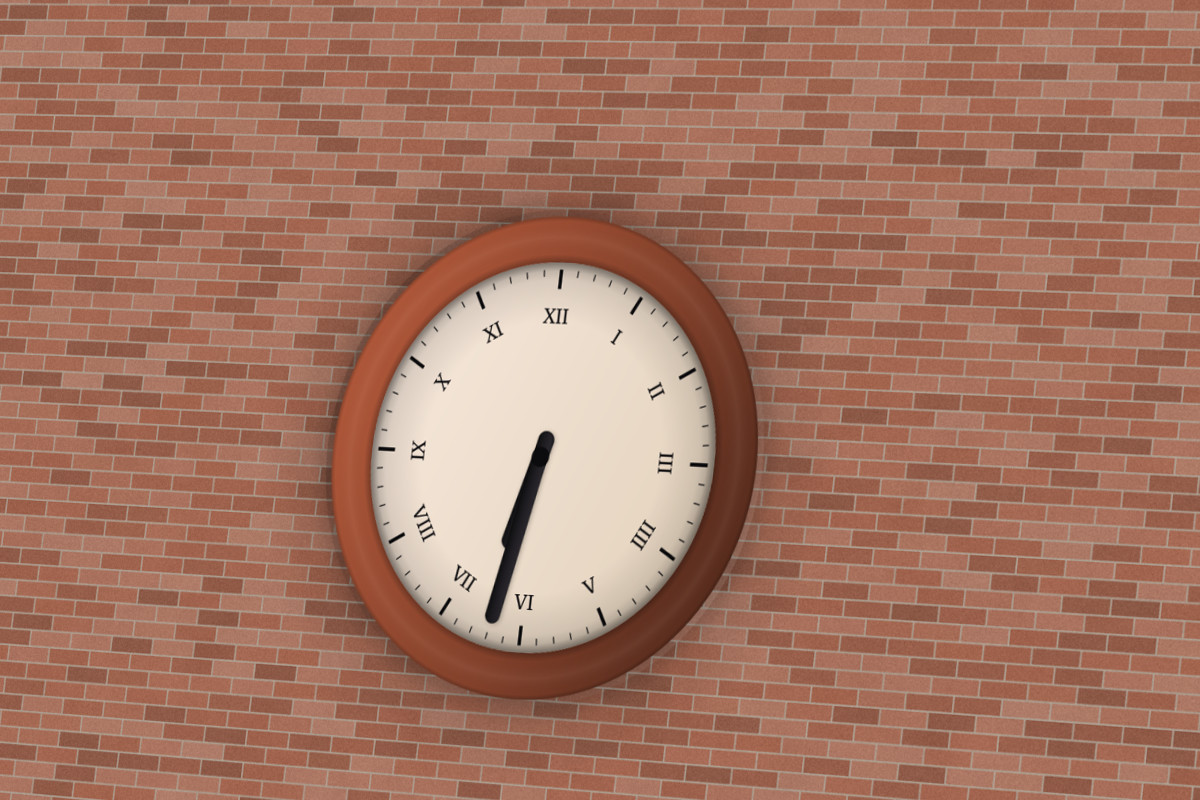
6:32
